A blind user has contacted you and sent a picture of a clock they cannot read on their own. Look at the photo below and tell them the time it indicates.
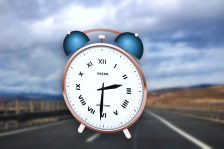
2:31
